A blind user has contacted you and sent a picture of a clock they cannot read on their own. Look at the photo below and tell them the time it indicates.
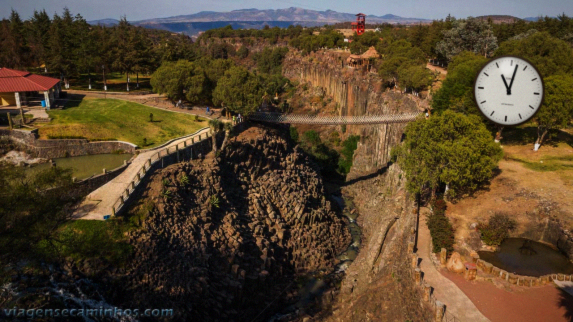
11:02
